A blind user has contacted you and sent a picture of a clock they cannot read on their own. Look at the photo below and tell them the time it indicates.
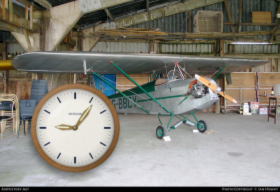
9:06
